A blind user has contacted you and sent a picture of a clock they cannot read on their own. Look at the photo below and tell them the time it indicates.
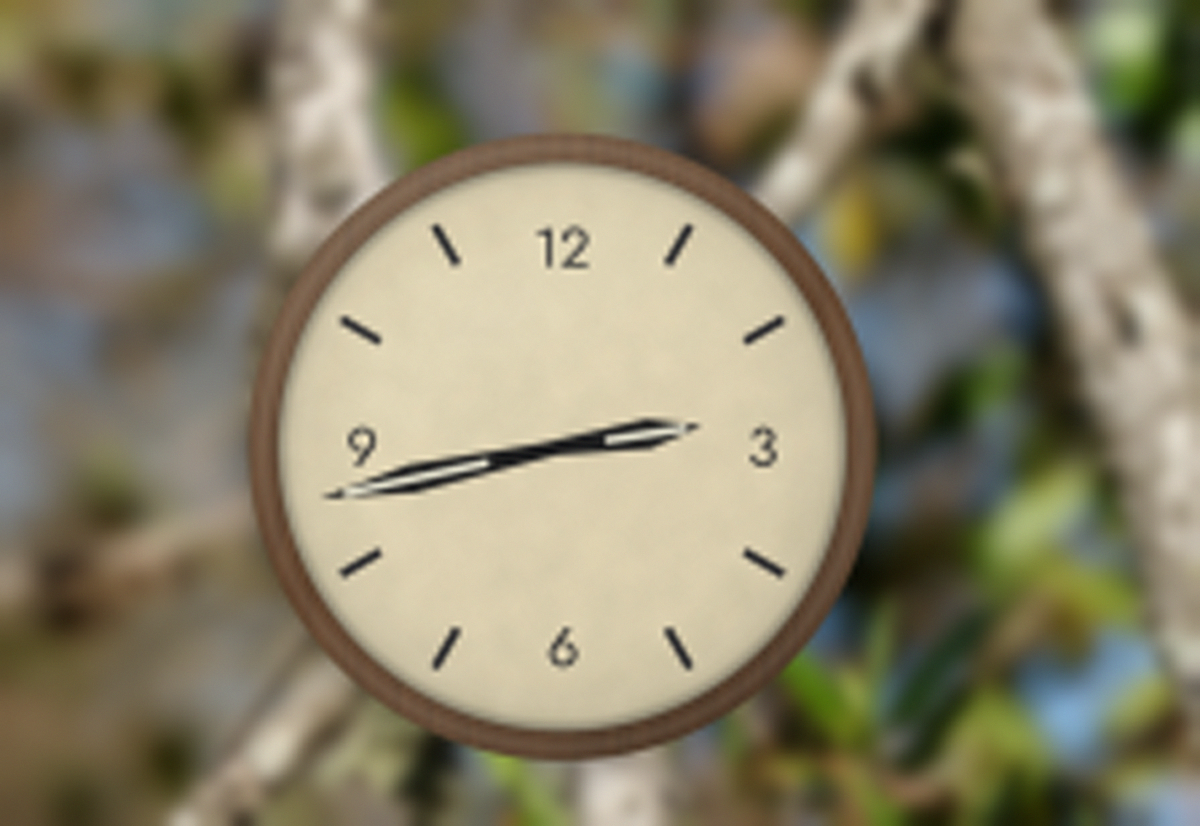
2:43
